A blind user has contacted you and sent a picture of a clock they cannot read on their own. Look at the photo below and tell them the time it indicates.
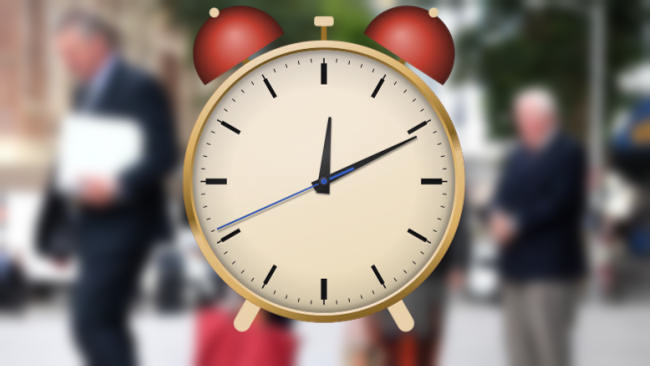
12:10:41
